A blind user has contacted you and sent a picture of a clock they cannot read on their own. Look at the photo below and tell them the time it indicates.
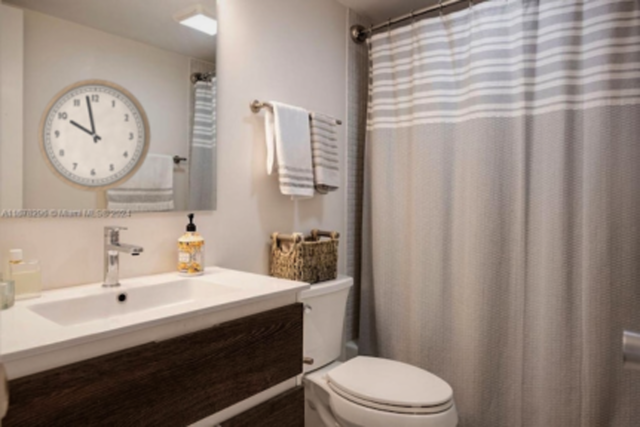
9:58
